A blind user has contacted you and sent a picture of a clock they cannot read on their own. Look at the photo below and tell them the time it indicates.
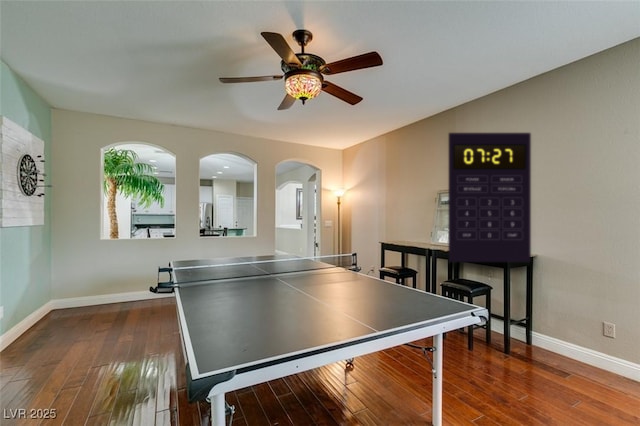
7:27
